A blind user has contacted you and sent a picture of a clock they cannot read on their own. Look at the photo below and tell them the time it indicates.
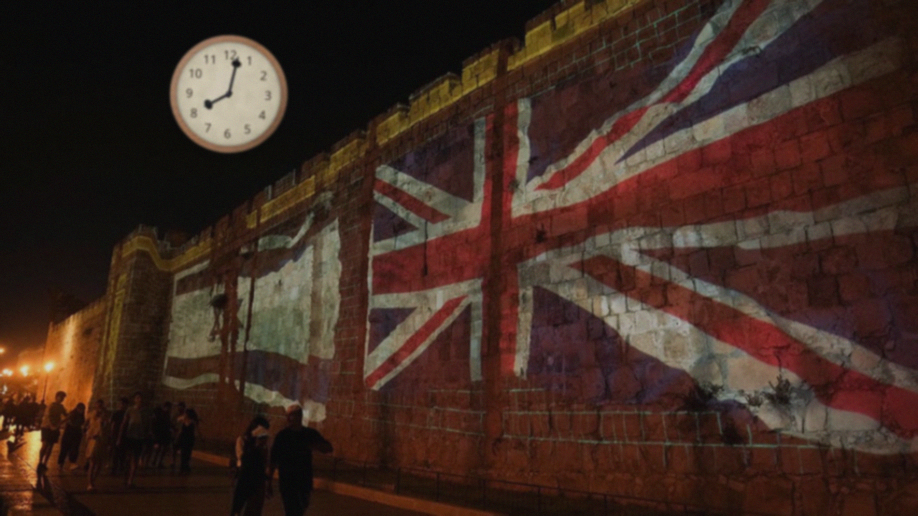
8:02
